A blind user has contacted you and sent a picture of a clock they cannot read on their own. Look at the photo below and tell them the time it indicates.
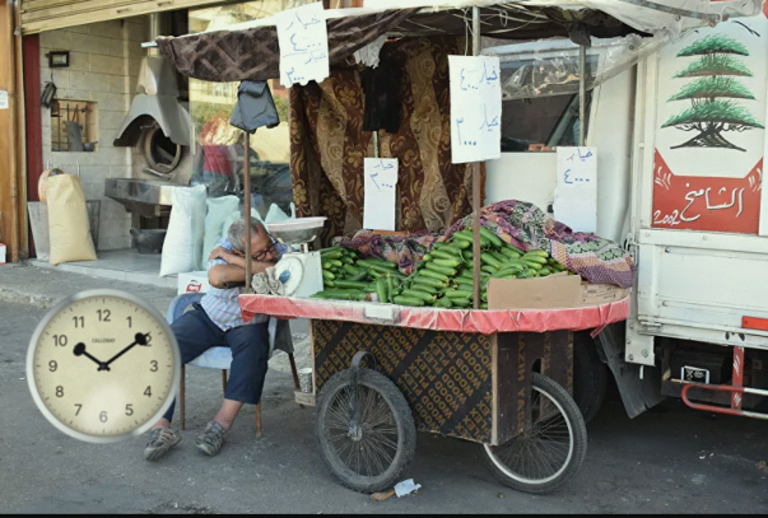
10:09
